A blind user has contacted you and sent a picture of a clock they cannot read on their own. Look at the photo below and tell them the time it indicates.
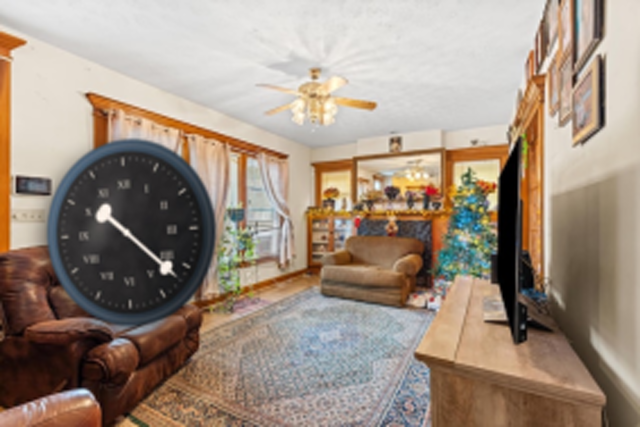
10:22
